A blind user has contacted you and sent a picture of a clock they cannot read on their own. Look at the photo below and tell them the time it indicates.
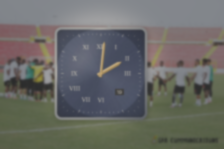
2:01
